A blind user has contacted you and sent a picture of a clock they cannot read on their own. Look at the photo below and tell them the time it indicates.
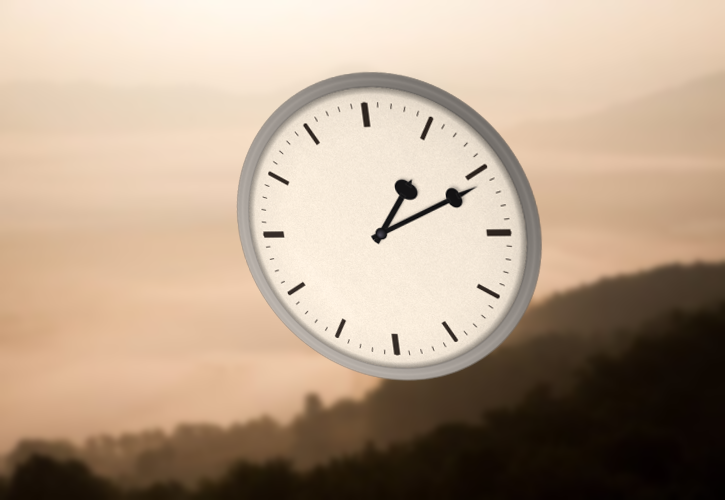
1:11
